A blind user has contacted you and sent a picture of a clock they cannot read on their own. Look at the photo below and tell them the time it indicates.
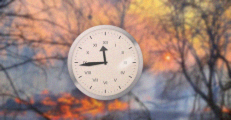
11:44
